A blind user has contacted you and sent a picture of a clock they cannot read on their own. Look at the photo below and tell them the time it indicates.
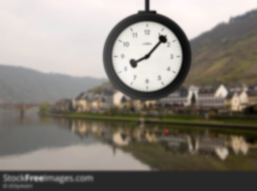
8:07
